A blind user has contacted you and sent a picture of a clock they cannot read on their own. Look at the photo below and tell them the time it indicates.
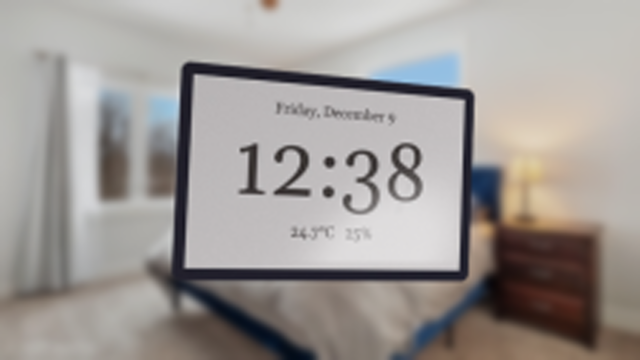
12:38
